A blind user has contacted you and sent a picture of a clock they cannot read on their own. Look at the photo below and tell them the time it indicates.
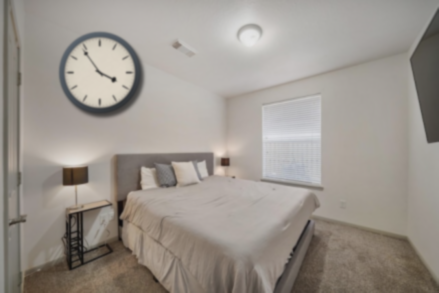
3:54
